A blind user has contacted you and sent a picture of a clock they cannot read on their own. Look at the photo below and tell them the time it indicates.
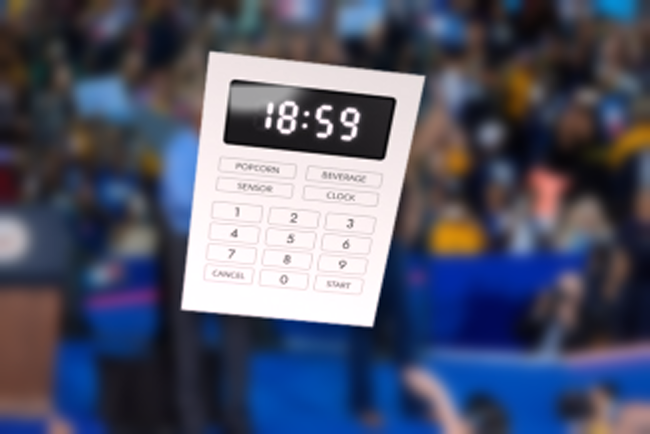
18:59
